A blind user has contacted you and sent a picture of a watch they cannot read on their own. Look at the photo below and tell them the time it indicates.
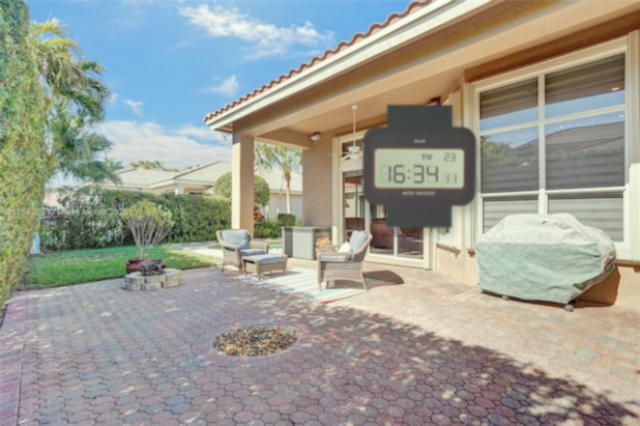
16:34
